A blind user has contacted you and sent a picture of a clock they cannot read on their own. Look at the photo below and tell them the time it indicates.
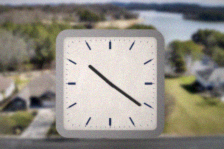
10:21
